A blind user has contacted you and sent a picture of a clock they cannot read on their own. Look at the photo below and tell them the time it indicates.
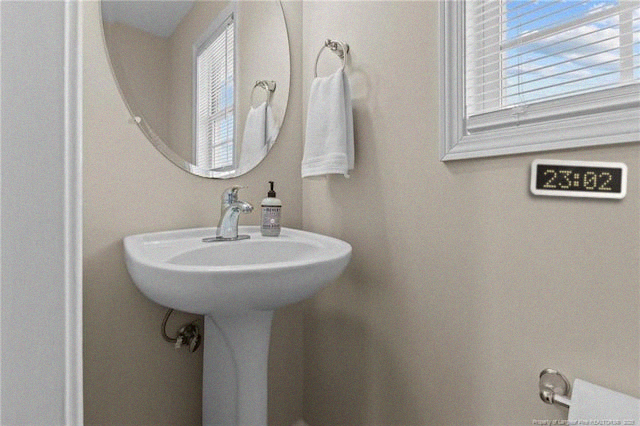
23:02
